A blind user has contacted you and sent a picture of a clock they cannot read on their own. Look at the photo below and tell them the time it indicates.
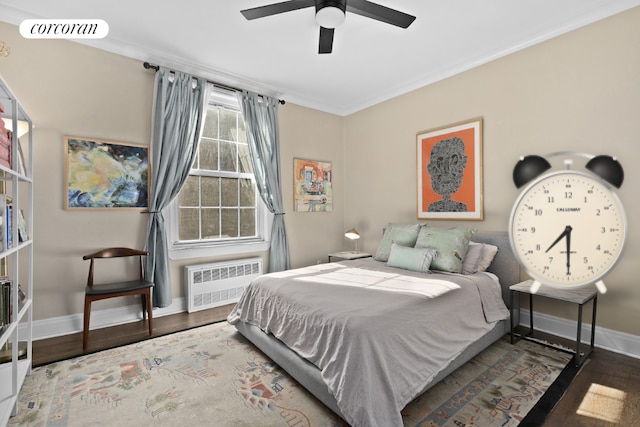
7:30
